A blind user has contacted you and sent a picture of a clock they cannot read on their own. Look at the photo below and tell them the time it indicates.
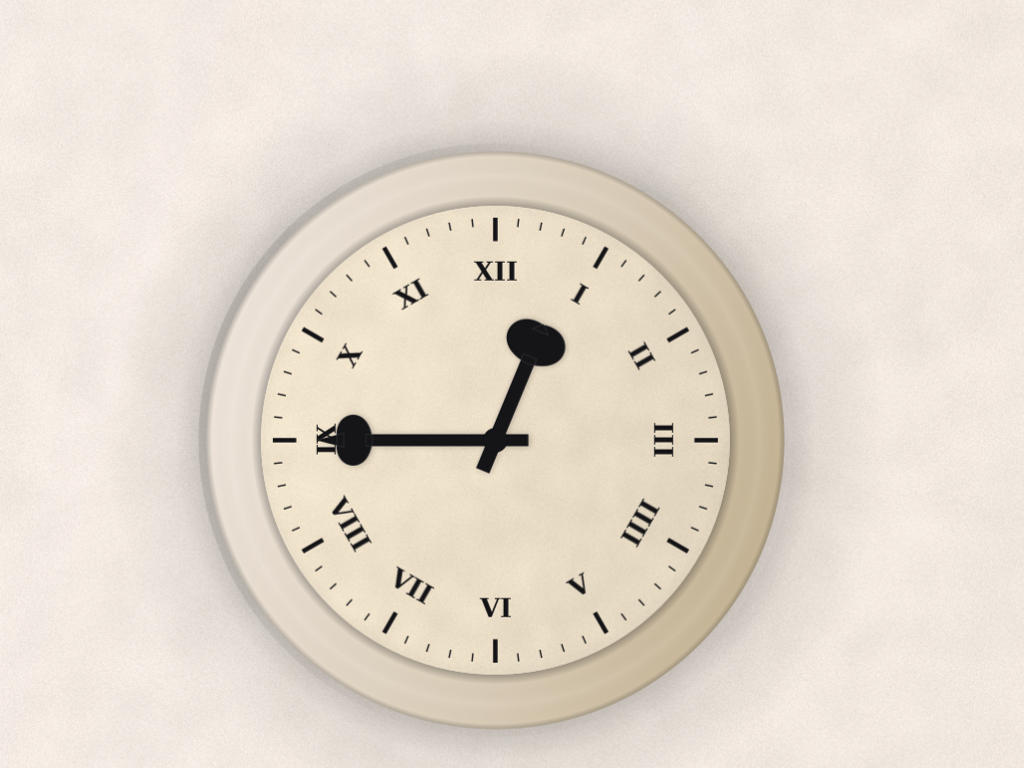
12:45
